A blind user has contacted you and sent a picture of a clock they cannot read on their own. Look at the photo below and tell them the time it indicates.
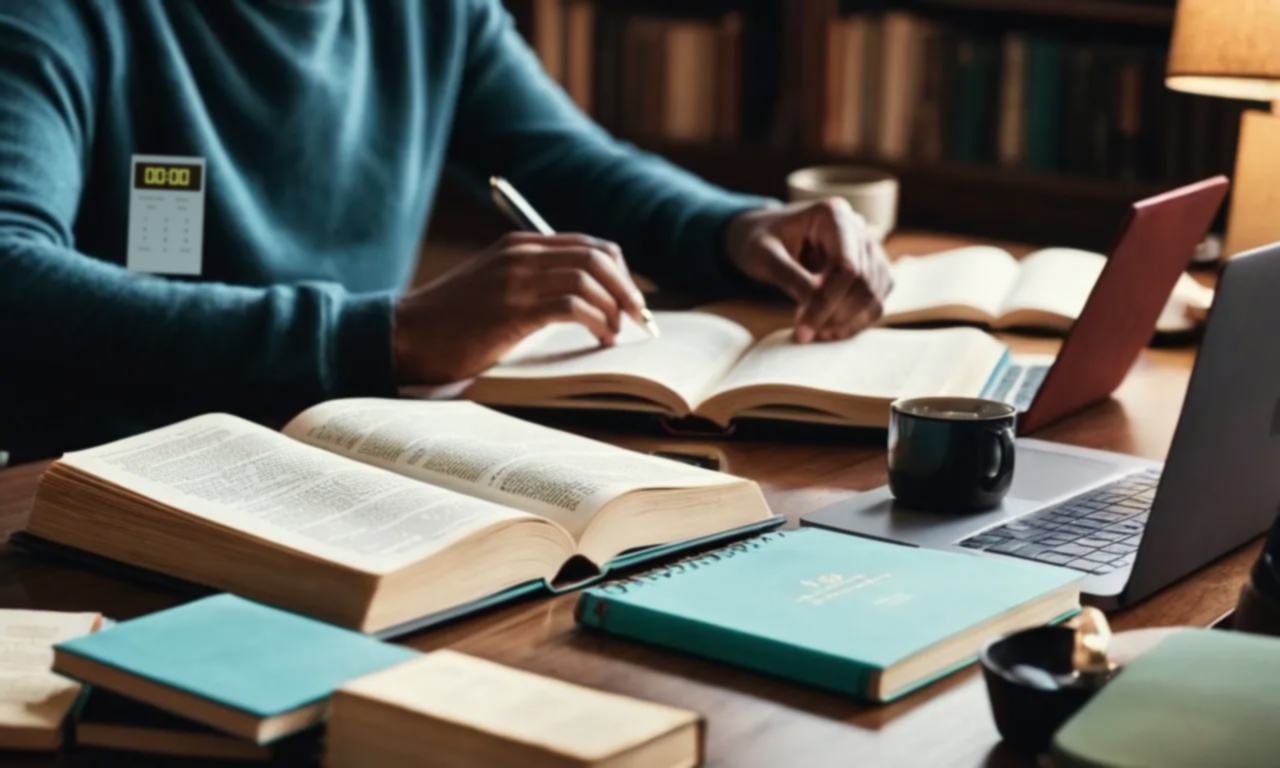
0:00
